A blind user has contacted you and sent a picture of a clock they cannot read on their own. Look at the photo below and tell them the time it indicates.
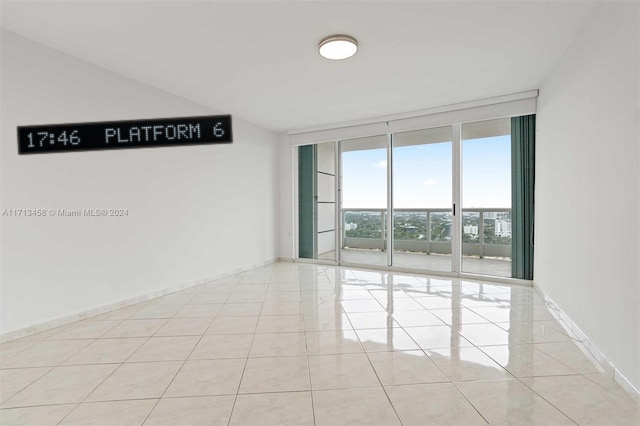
17:46
